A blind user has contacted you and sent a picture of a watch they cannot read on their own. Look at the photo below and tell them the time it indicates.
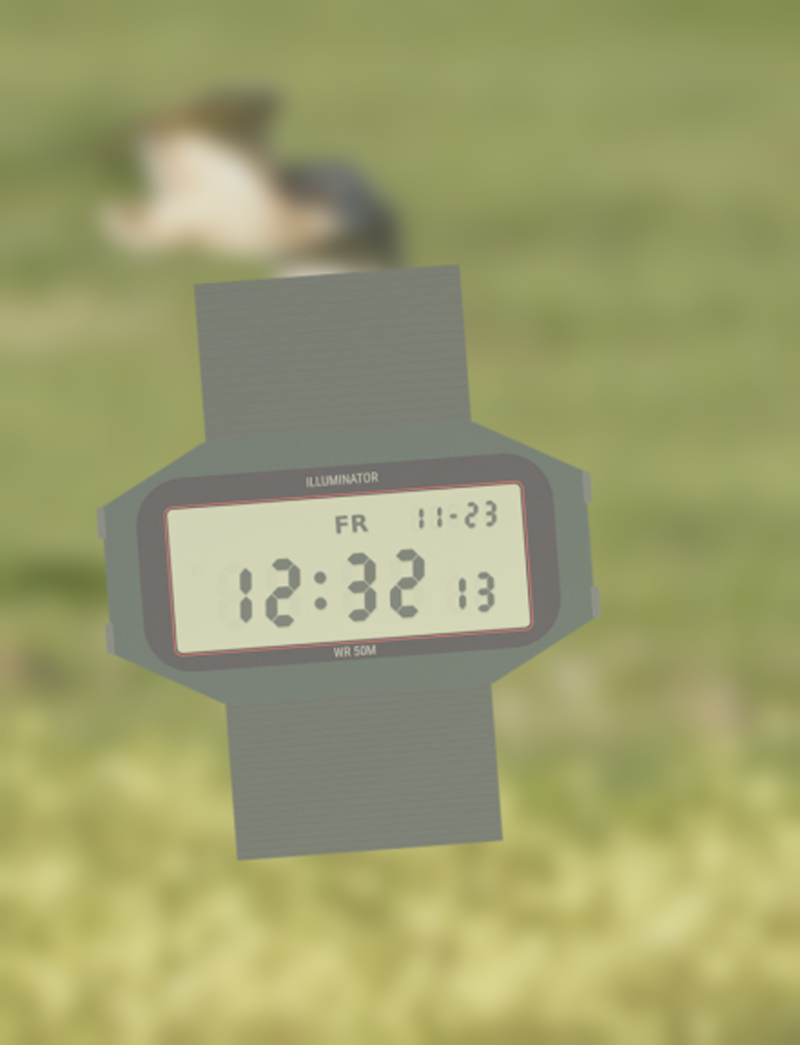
12:32:13
